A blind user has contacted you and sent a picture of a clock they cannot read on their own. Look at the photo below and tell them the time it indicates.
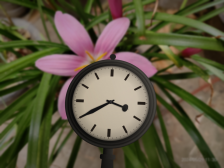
3:40
